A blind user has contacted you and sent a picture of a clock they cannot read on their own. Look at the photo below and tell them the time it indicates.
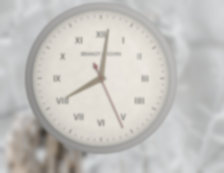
8:01:26
